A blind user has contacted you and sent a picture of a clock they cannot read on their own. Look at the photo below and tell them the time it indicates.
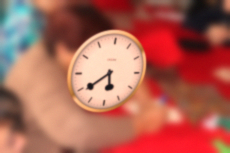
5:39
